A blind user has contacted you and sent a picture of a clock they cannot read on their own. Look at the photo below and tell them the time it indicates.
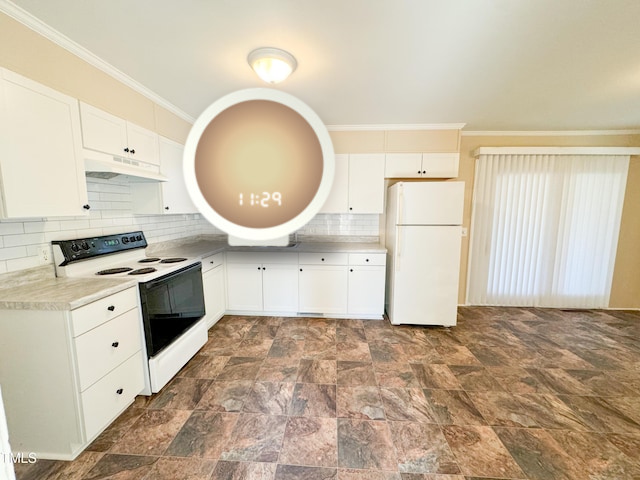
11:29
